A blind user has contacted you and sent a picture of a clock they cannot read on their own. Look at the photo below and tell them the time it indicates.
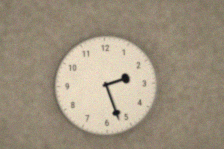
2:27
